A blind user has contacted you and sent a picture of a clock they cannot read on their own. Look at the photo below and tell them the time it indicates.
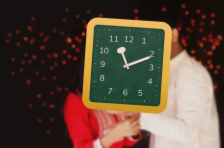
11:11
